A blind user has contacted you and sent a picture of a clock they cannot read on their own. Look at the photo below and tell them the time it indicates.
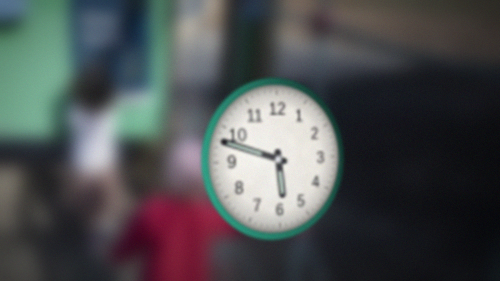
5:48
